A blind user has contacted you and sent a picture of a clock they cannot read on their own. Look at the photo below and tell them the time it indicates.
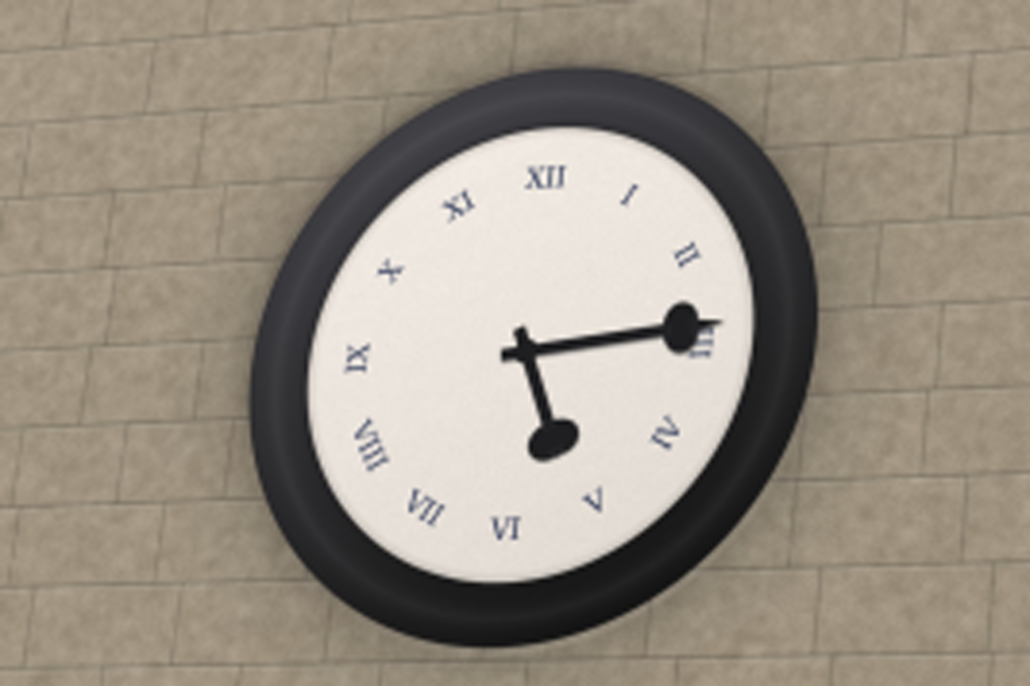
5:14
